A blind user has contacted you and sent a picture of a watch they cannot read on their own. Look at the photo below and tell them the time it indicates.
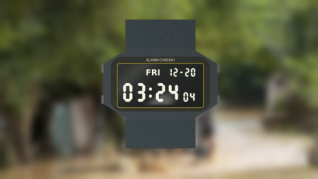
3:24:04
